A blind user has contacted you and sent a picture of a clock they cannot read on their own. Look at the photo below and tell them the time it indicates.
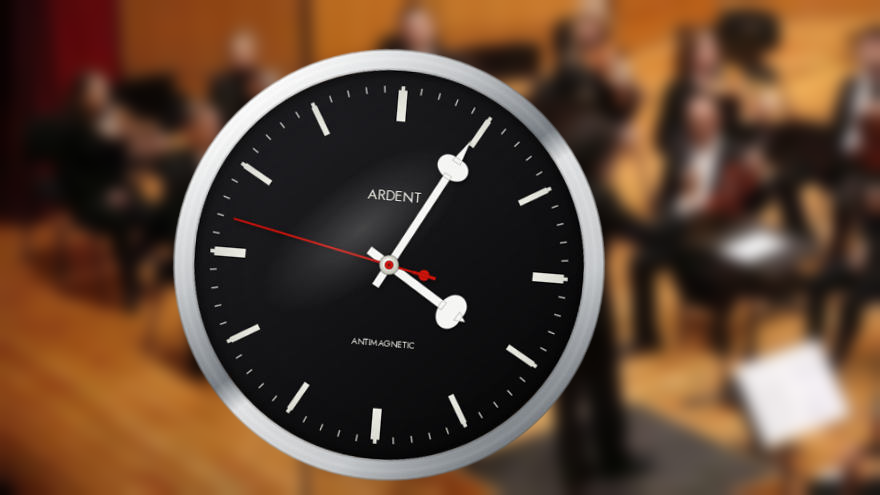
4:04:47
